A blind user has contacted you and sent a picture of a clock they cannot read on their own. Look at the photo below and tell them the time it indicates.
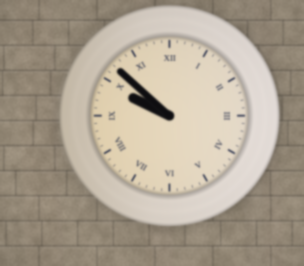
9:52
